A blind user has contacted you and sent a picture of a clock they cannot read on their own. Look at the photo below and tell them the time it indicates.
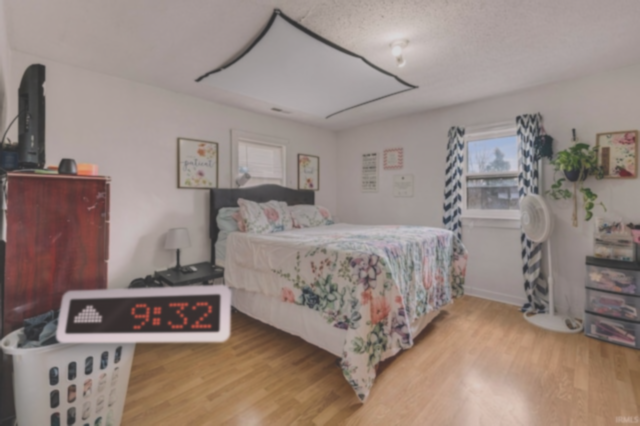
9:32
